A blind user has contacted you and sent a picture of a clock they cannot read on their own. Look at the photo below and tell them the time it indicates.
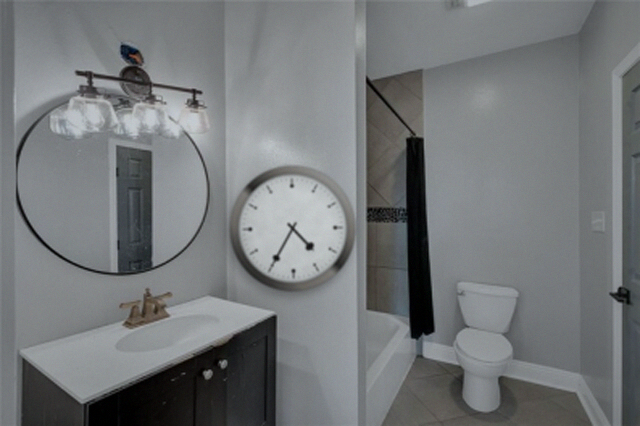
4:35
